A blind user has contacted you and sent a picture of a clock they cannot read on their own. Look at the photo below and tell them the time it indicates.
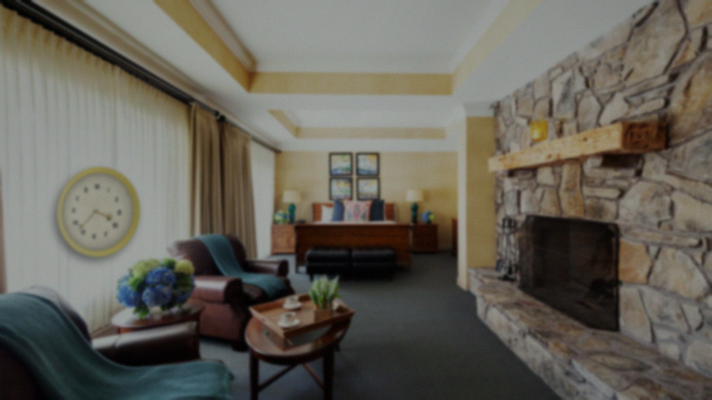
3:37
